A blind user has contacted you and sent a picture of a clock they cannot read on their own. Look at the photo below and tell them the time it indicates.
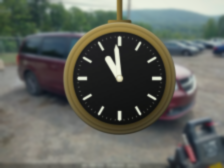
10:59
